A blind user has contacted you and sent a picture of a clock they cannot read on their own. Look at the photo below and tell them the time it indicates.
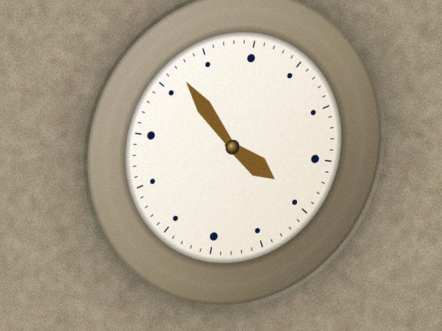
3:52
